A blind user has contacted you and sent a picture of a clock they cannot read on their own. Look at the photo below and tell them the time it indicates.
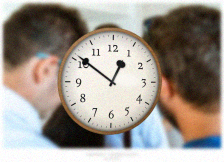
12:51
